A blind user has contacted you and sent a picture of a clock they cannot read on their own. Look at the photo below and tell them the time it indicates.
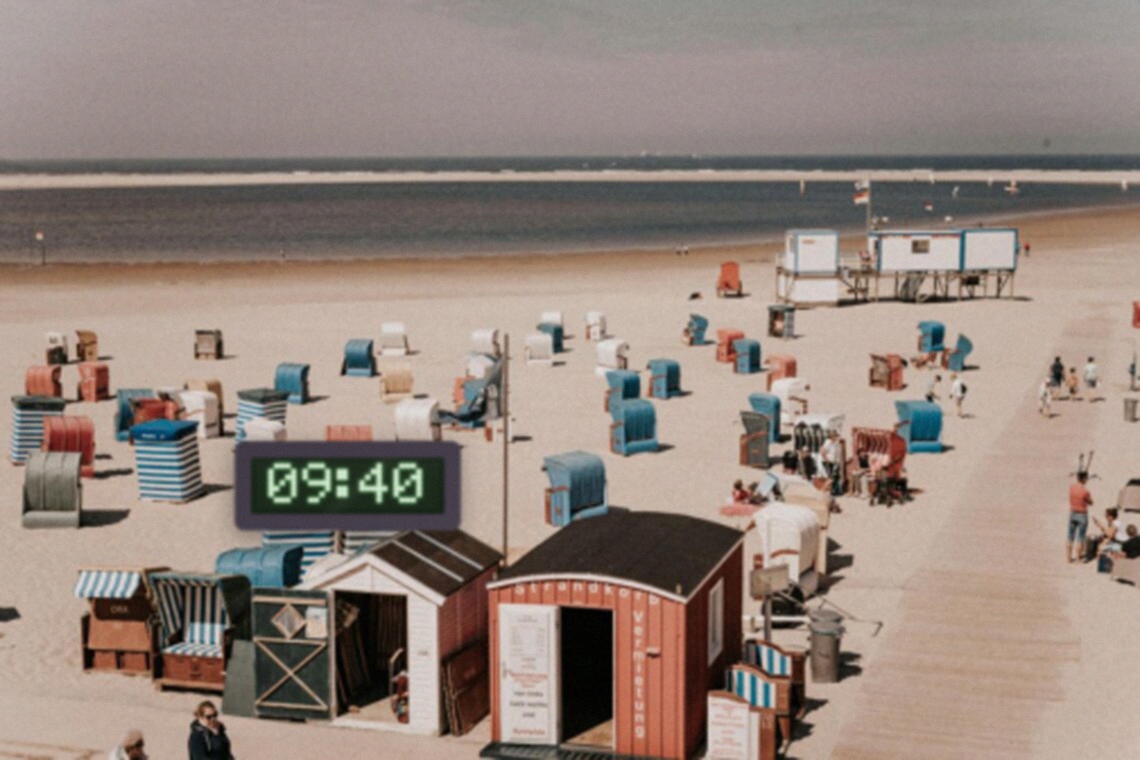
9:40
